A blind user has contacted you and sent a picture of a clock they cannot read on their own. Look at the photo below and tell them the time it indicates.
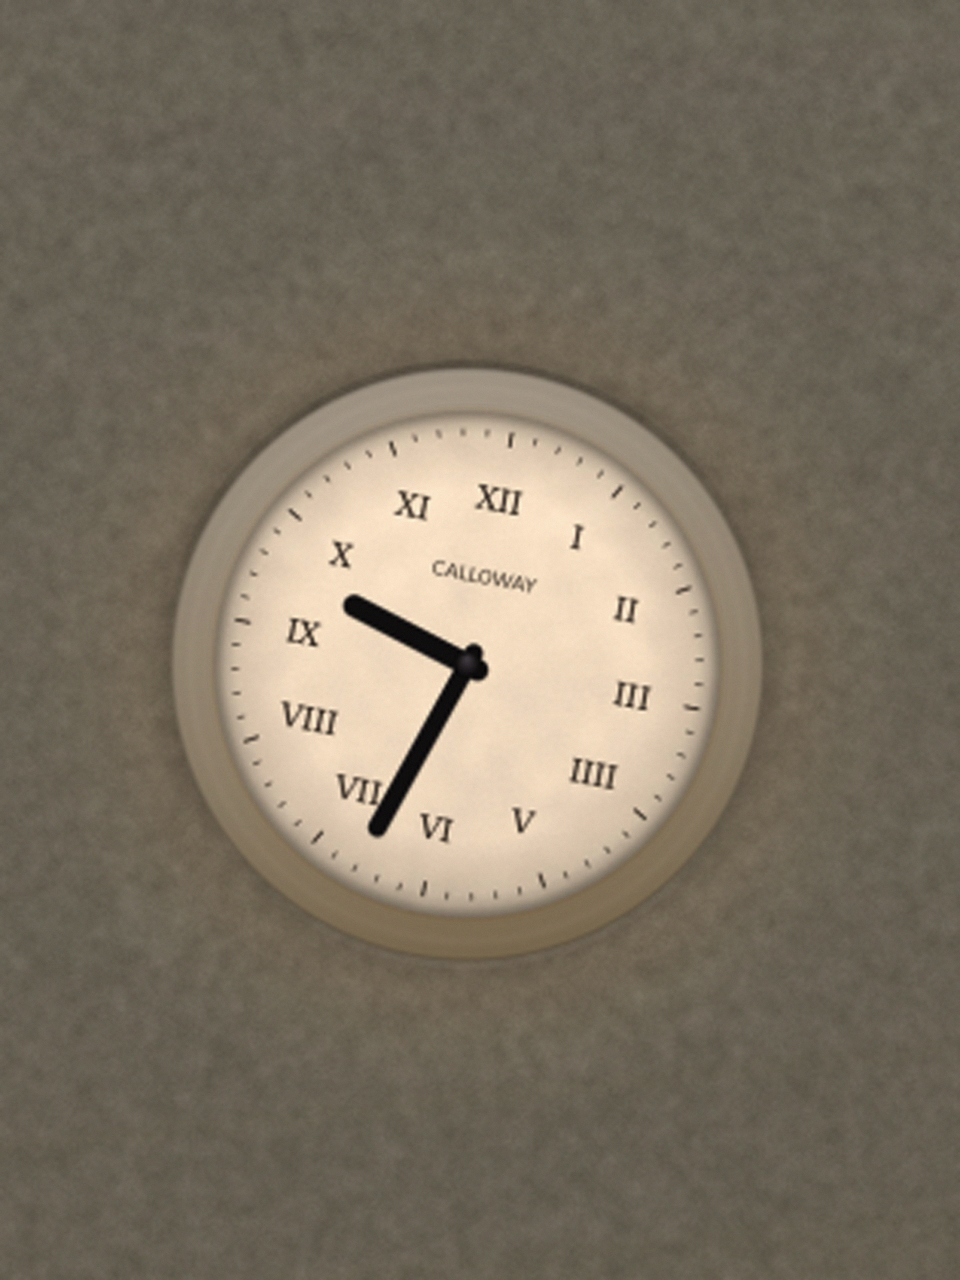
9:33
